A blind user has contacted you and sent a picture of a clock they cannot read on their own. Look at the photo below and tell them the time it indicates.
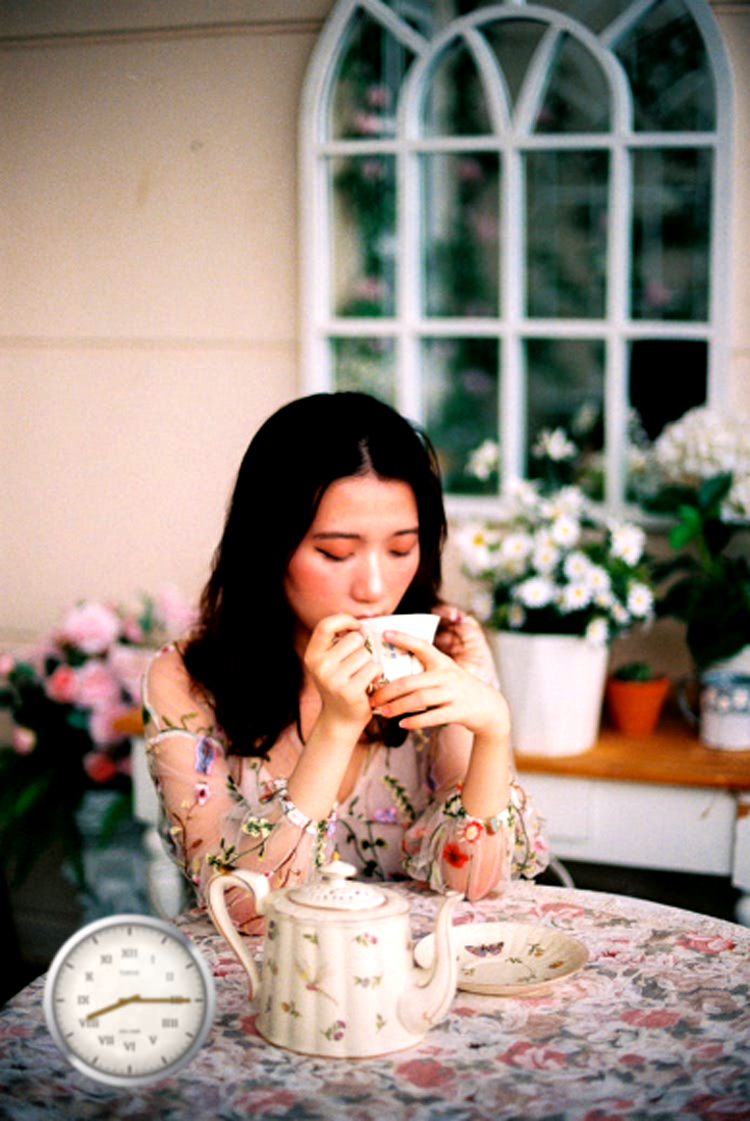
8:15
